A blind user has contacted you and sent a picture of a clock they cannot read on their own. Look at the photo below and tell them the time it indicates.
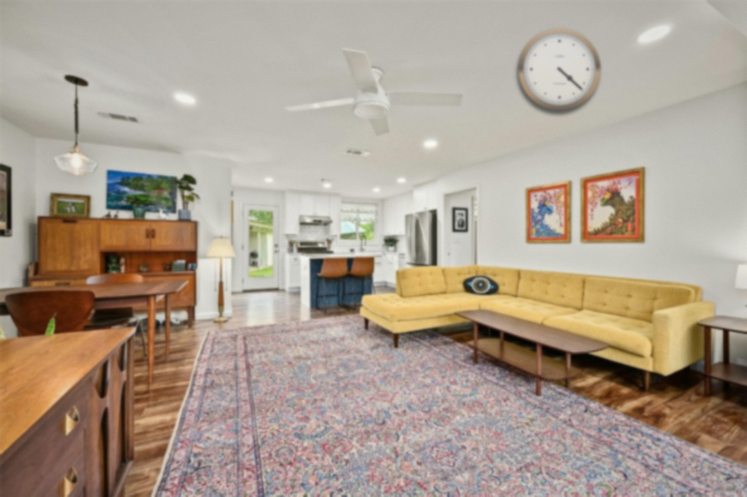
4:22
